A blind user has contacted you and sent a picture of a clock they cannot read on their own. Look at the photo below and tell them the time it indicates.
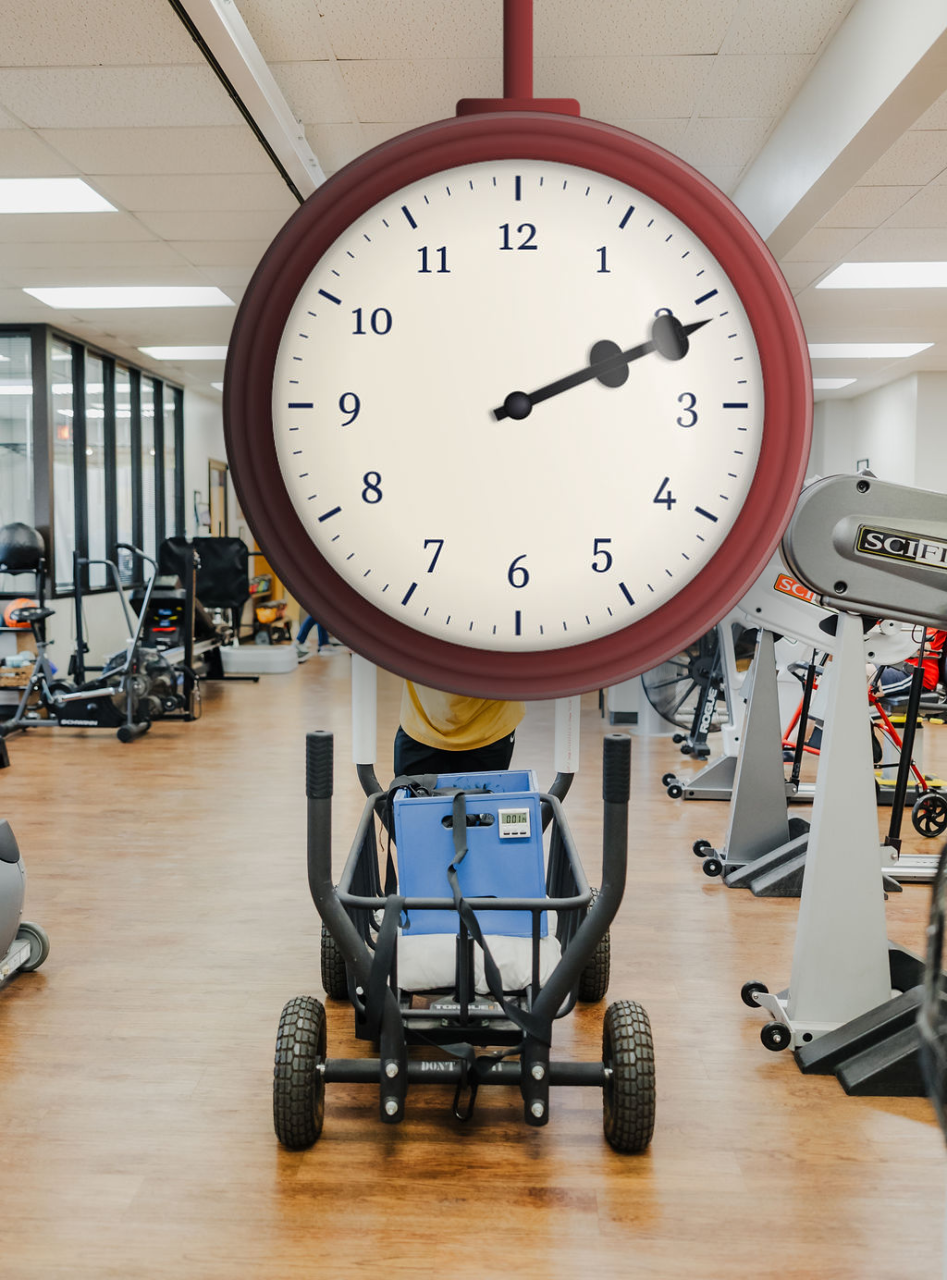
2:11
